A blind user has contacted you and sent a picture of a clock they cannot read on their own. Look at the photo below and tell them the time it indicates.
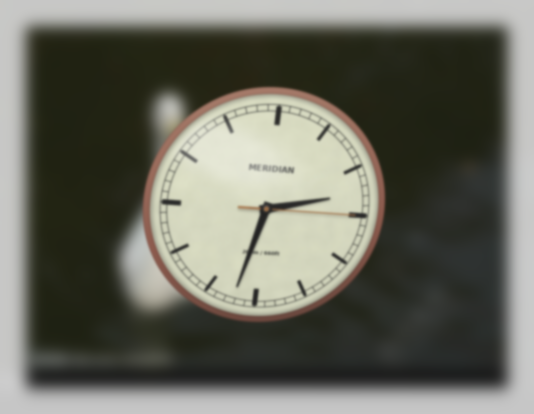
2:32:15
